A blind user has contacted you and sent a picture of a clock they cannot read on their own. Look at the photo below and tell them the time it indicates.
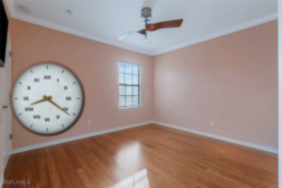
8:21
